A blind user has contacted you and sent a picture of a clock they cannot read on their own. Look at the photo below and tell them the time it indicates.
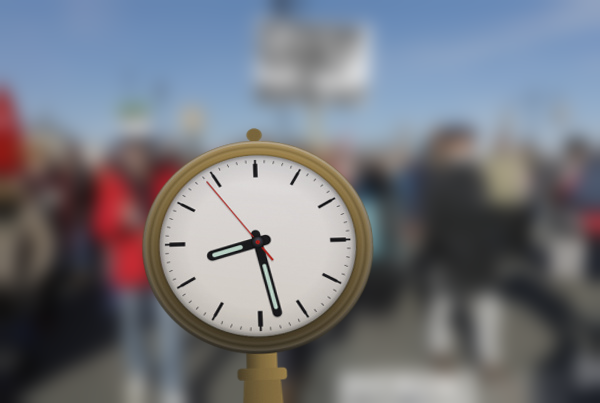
8:27:54
